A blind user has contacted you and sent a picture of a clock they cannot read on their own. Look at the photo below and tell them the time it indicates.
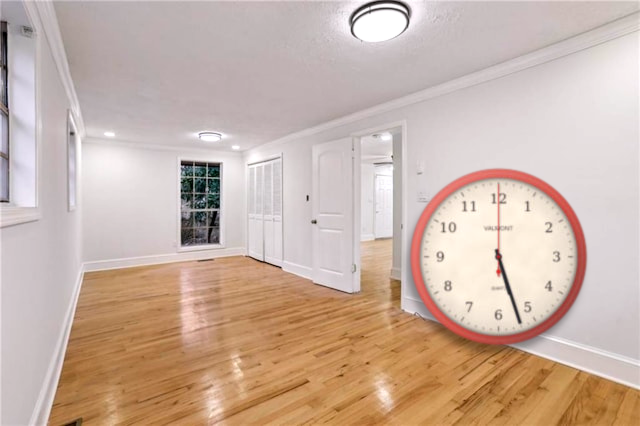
5:27:00
